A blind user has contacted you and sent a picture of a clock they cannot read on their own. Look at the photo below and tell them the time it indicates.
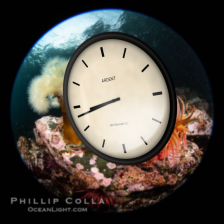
8:43
